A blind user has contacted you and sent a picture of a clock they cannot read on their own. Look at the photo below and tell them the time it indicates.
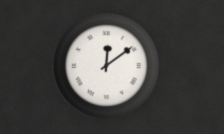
12:09
